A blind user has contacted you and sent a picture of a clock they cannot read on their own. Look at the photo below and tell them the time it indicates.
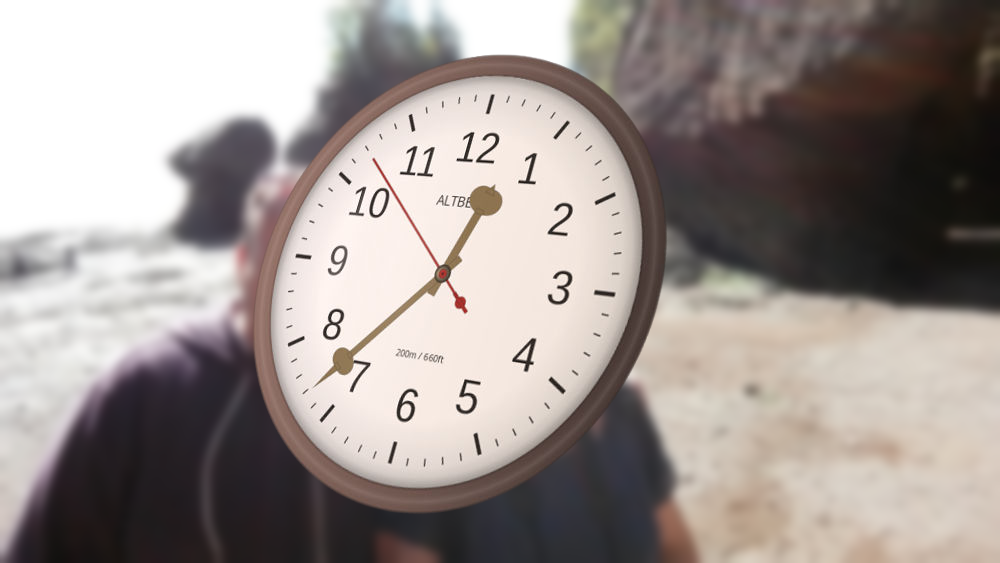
12:36:52
